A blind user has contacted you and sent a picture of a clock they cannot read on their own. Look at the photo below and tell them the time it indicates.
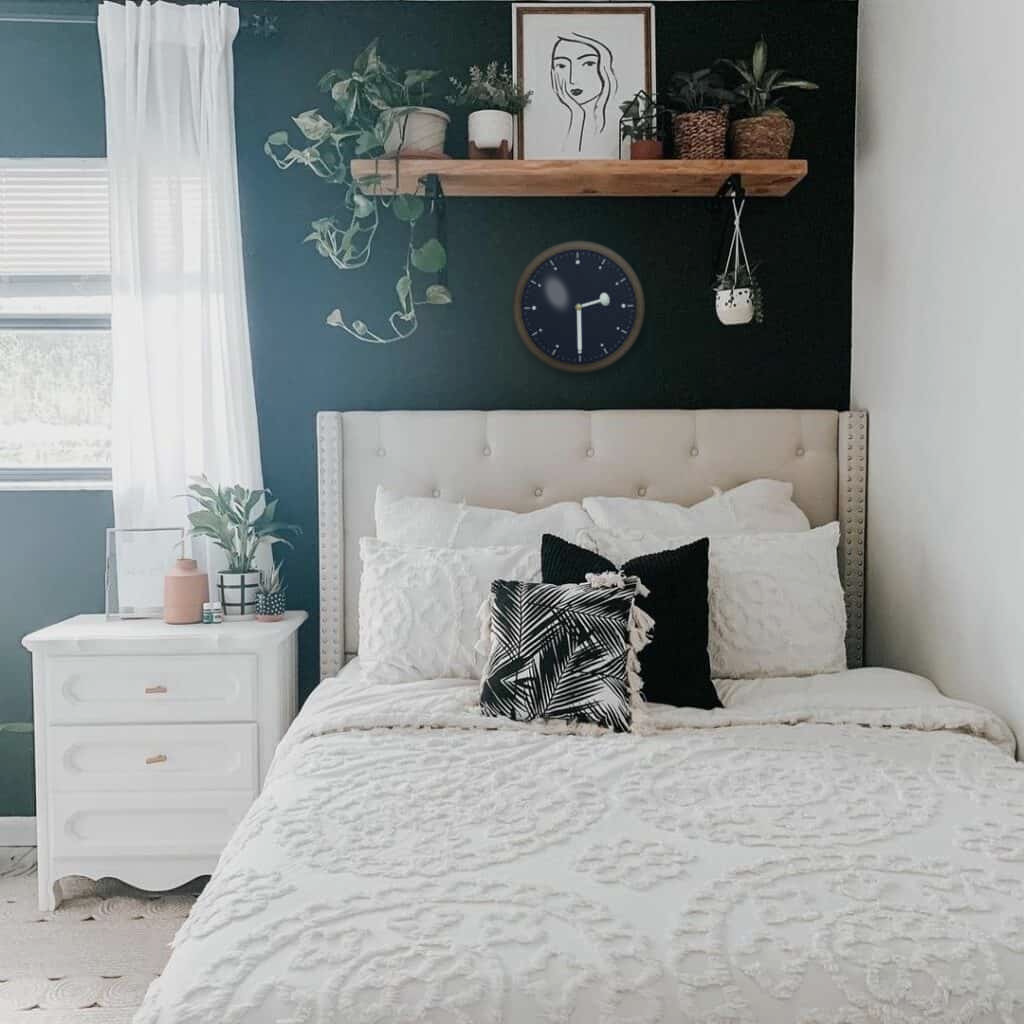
2:30
